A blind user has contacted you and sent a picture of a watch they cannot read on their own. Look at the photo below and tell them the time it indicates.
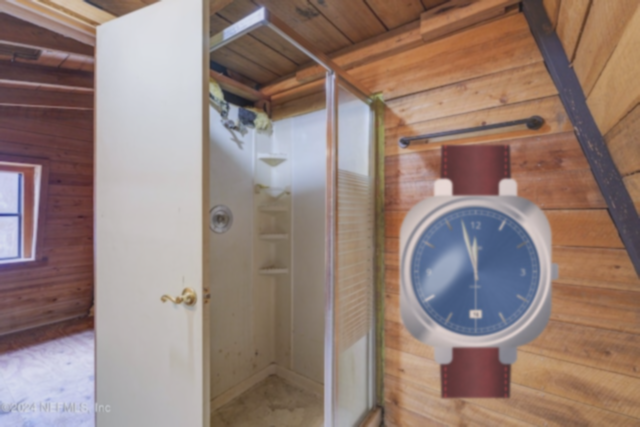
11:57:30
